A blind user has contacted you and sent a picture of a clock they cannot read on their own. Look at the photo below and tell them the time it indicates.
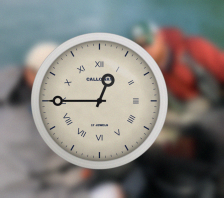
12:45
